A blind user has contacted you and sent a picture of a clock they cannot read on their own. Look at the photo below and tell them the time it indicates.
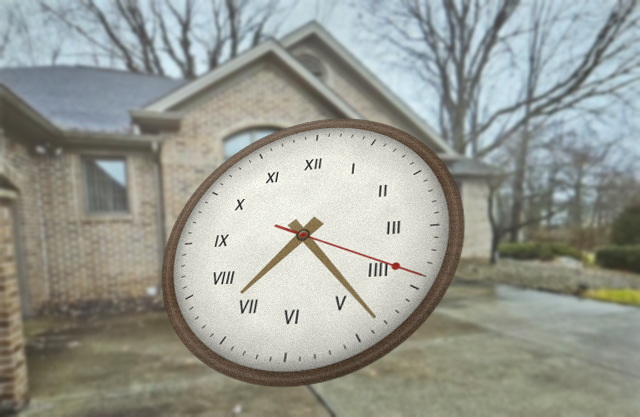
7:23:19
